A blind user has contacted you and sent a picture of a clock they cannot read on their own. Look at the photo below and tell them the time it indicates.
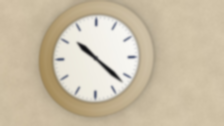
10:22
